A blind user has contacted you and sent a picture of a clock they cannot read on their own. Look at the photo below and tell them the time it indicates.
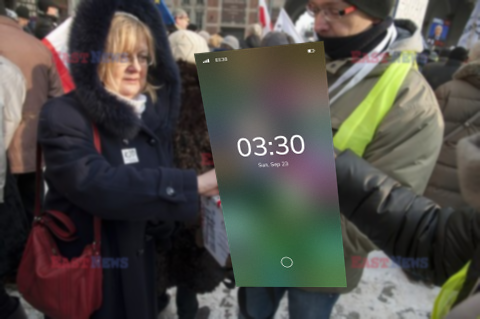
3:30
